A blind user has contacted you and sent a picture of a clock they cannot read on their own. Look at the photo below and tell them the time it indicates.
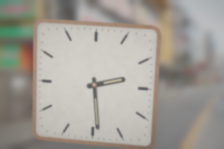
2:29
